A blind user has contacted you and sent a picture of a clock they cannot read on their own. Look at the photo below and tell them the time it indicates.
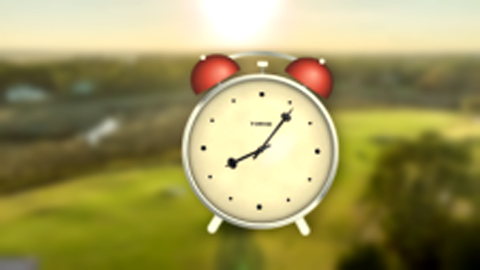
8:06
